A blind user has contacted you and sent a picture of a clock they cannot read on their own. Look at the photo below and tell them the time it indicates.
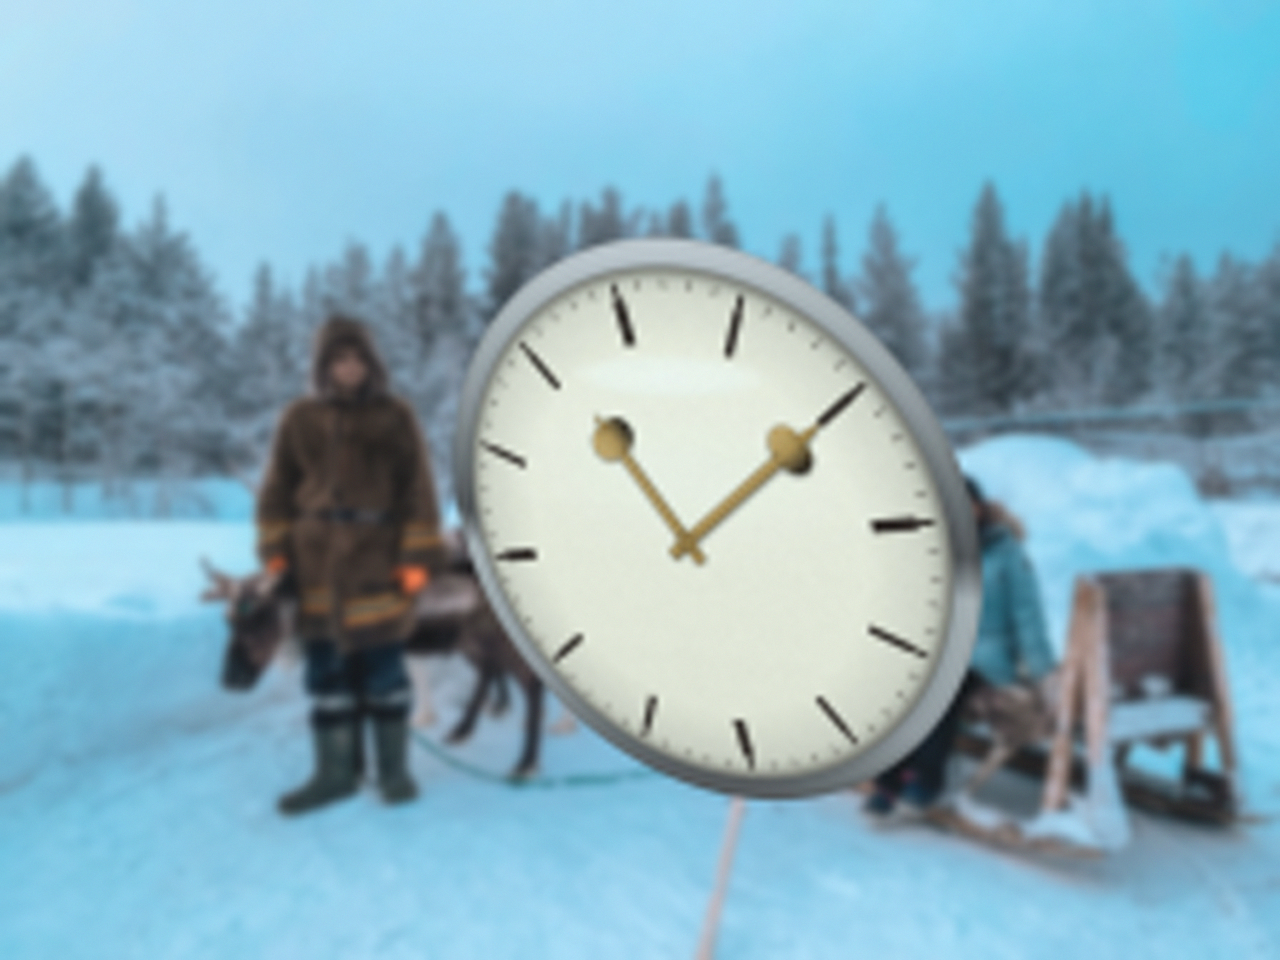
11:10
